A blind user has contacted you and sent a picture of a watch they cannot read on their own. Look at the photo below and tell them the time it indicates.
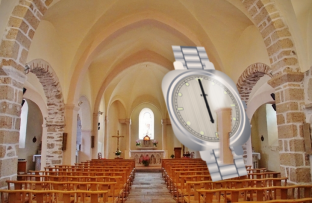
6:00
